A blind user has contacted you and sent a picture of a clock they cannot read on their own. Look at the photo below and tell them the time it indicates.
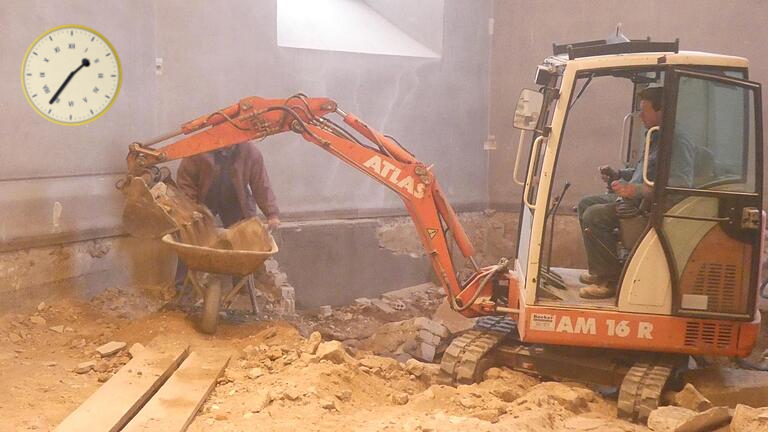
1:36
